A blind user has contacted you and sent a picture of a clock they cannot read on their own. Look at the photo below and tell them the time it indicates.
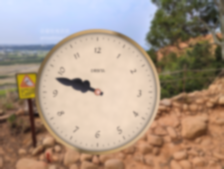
9:48
